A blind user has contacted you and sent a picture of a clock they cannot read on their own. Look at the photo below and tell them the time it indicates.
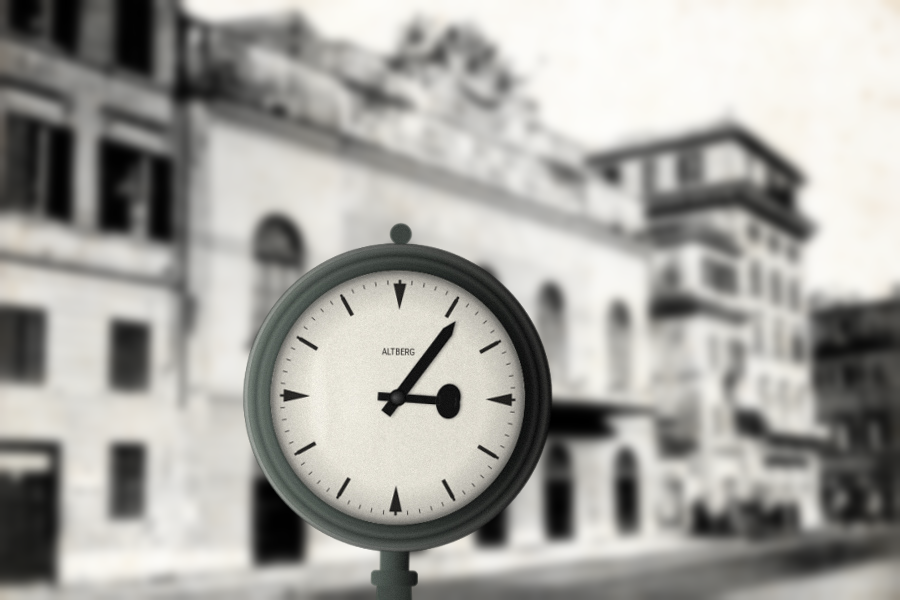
3:06
